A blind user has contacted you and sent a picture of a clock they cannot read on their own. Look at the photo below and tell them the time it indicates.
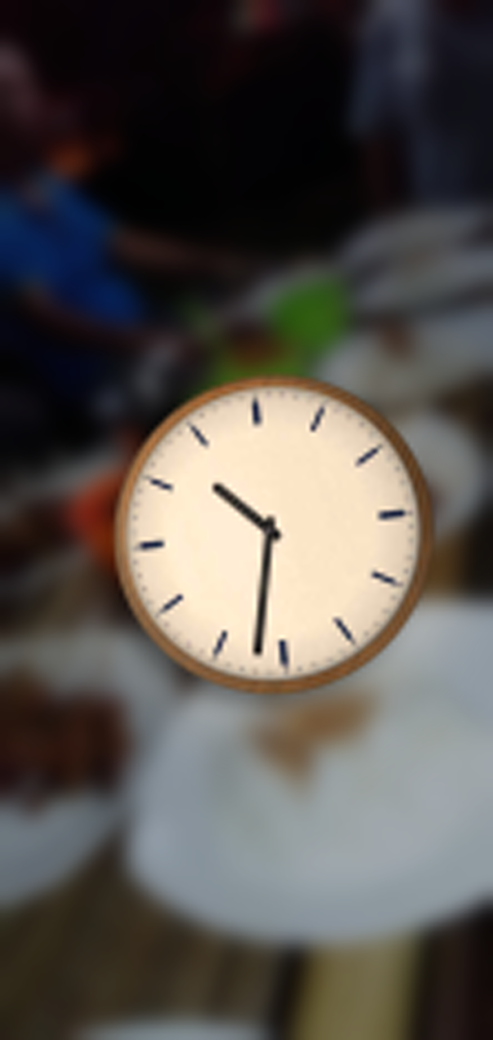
10:32
